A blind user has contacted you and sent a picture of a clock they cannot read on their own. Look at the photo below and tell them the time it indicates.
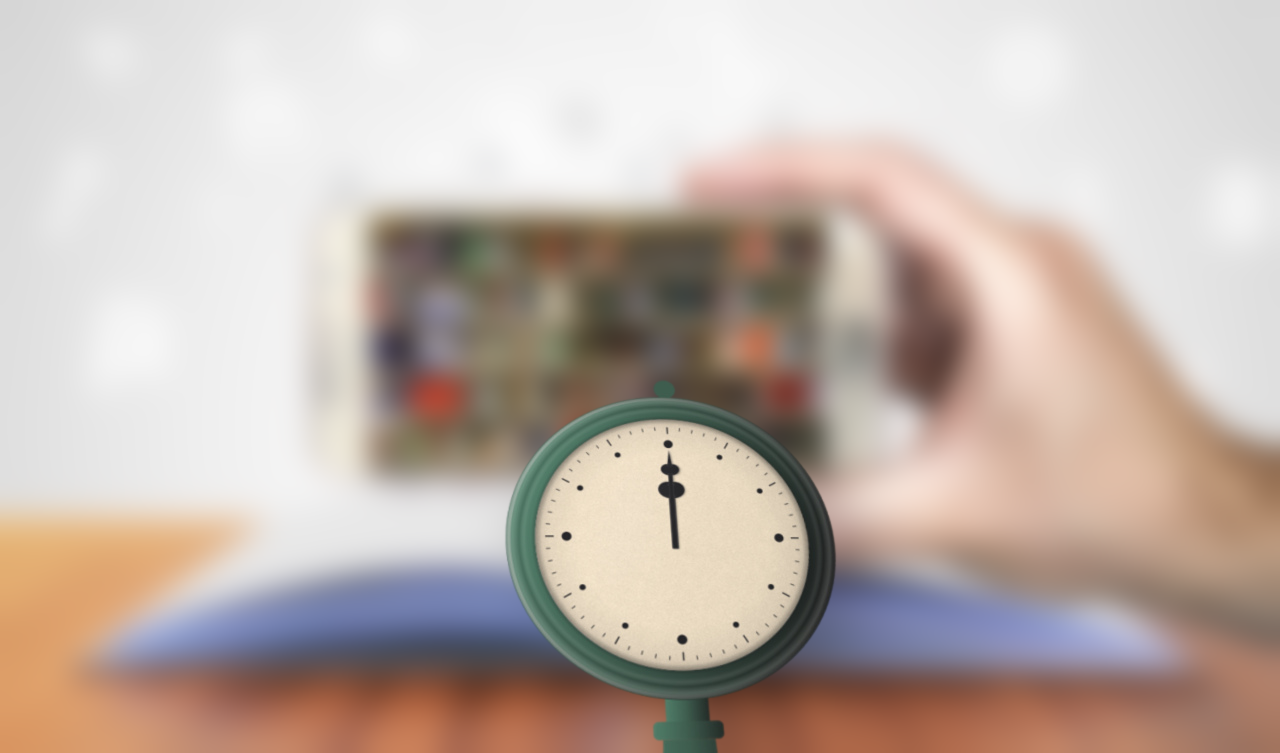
12:00
